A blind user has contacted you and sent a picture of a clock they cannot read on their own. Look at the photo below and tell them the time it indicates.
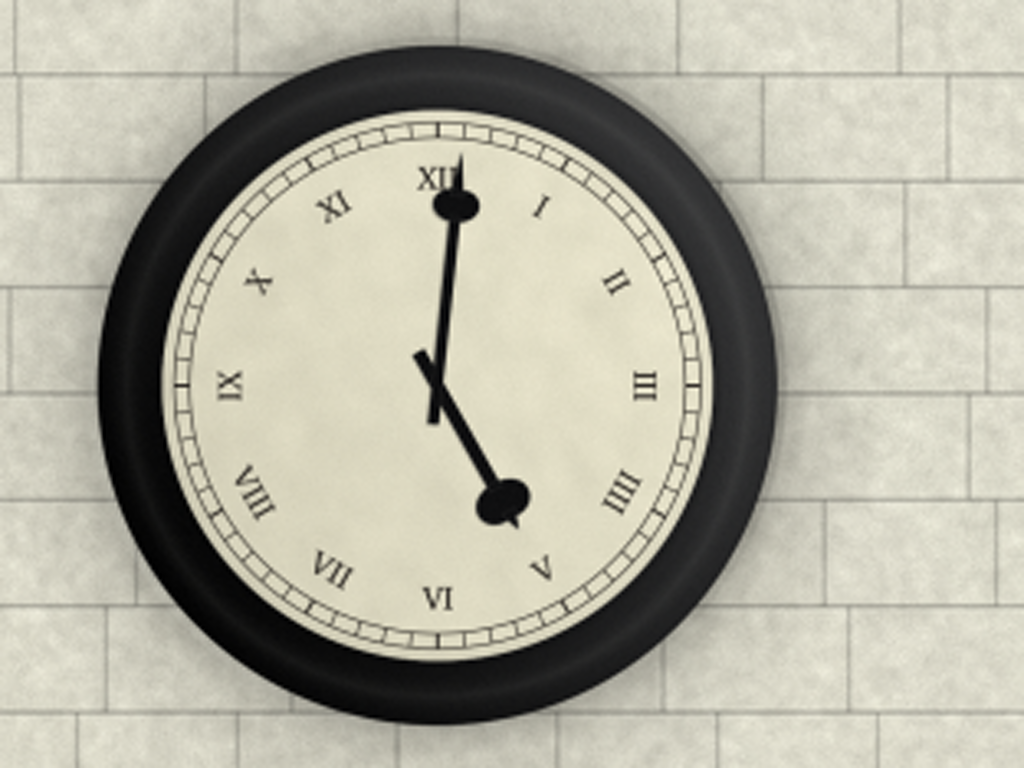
5:01
